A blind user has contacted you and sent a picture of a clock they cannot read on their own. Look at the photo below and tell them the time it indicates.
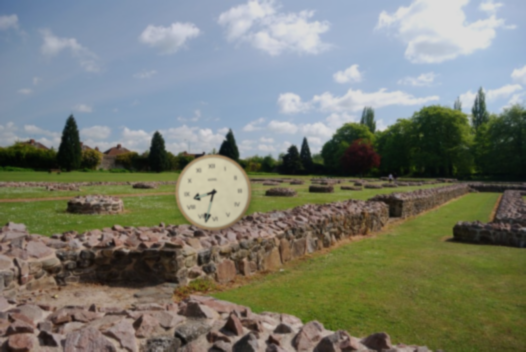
8:33
